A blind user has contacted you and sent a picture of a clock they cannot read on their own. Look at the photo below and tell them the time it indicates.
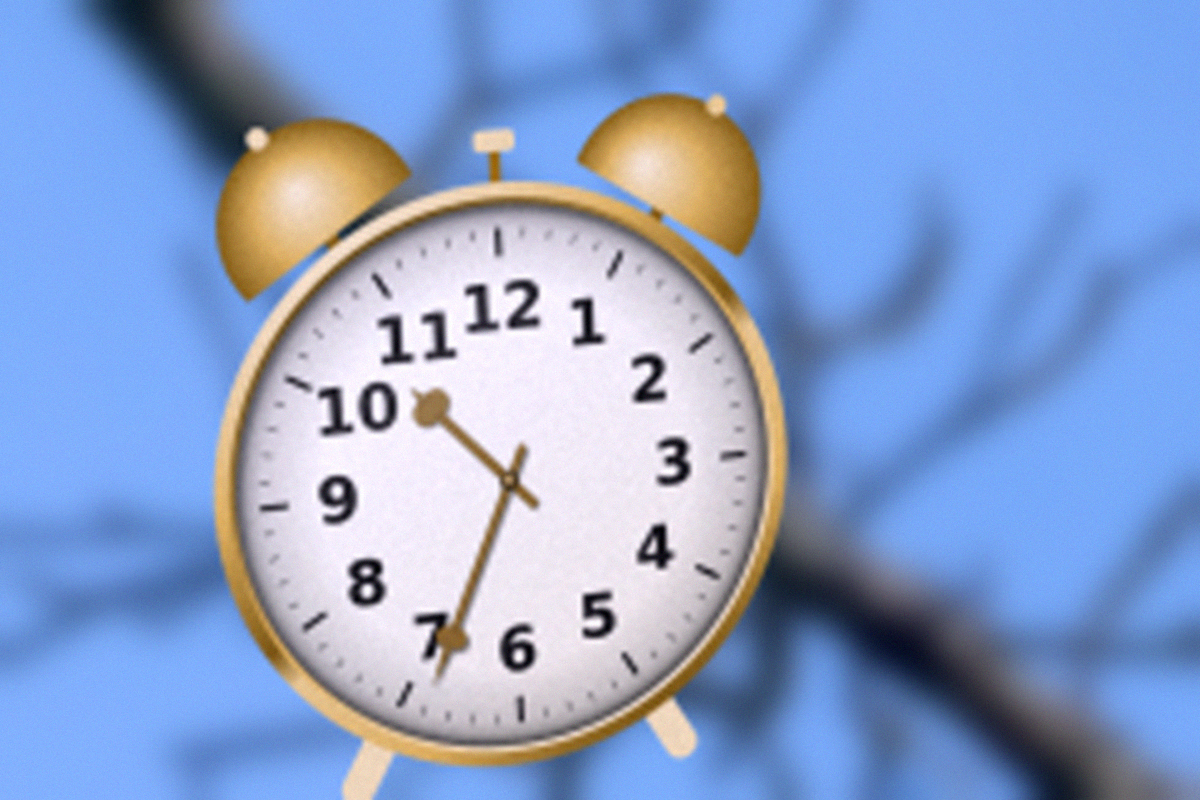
10:34
